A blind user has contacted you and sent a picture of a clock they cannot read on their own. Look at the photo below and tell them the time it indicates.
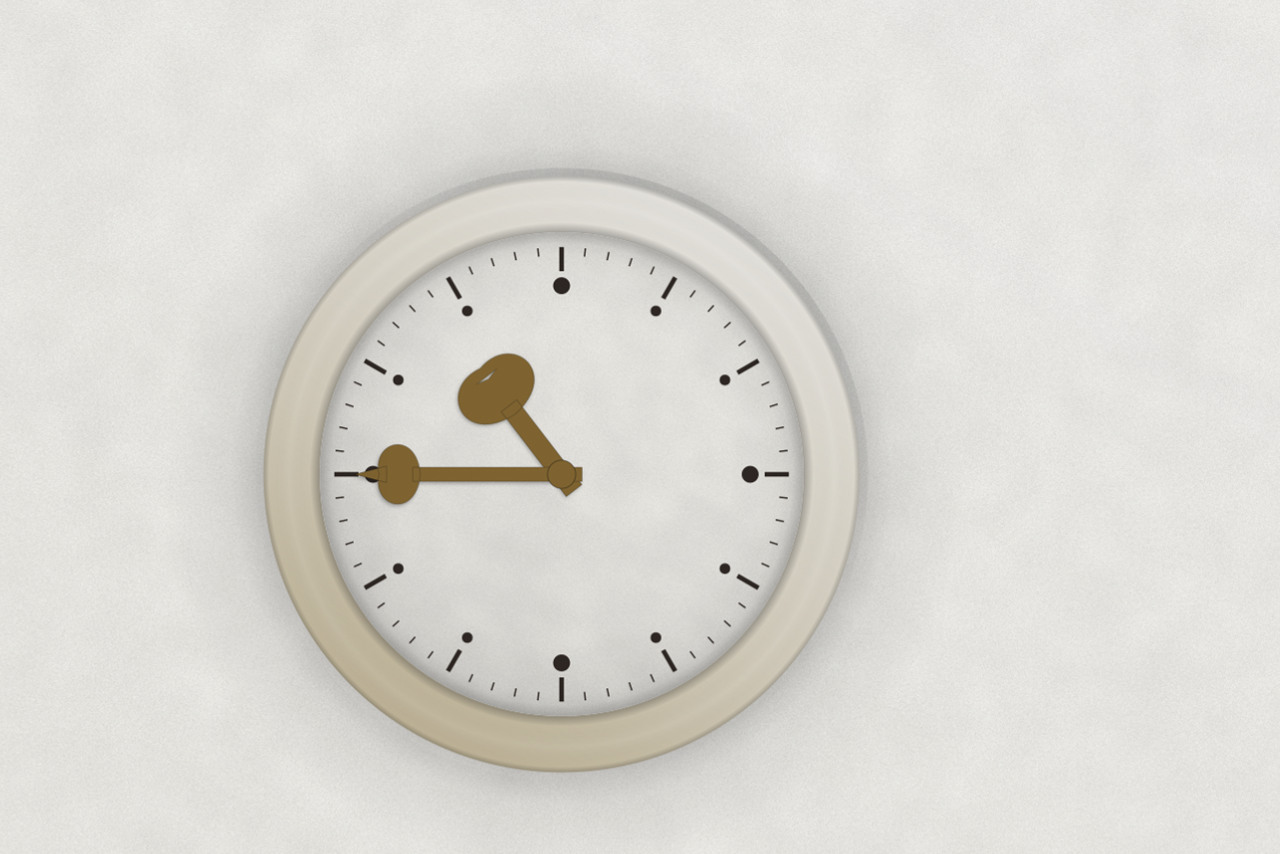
10:45
